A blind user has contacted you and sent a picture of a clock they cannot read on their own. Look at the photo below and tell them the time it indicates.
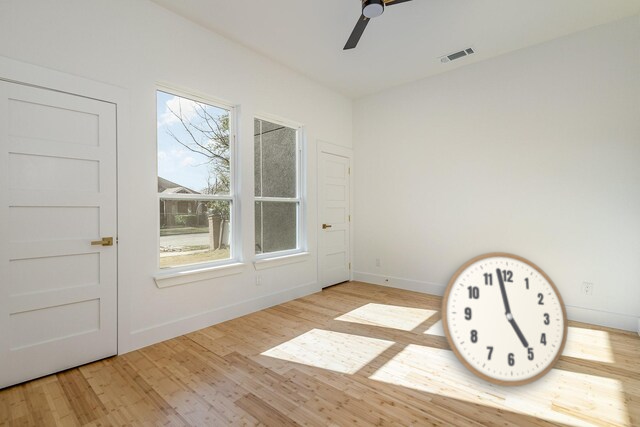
4:58
